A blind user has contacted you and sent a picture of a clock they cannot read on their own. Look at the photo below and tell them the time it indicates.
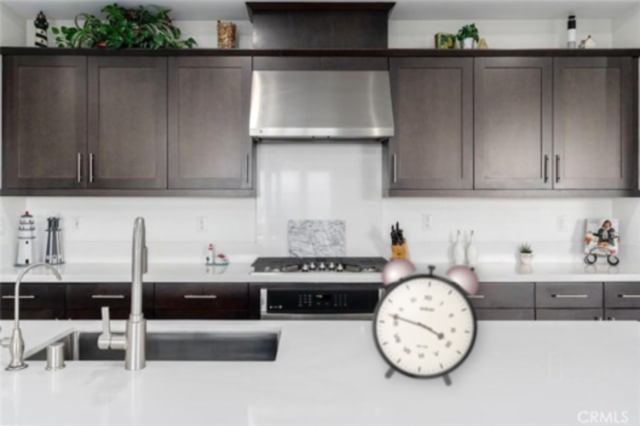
3:47
